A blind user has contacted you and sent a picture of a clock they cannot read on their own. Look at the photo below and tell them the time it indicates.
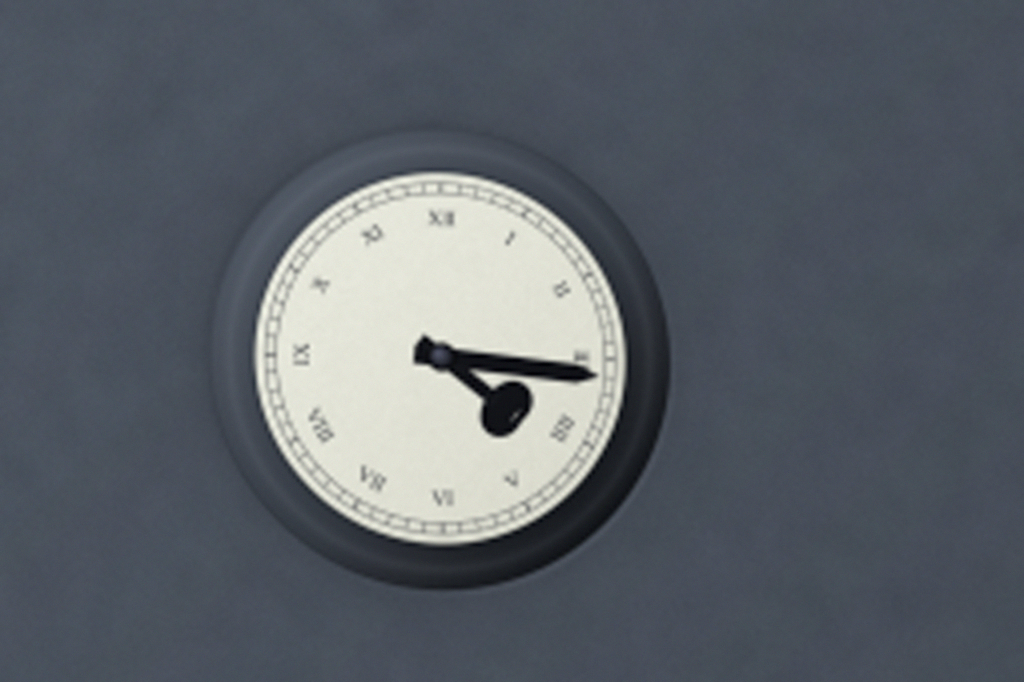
4:16
